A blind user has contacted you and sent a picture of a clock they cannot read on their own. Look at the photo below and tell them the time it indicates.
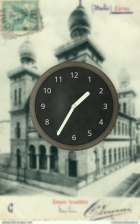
1:35
